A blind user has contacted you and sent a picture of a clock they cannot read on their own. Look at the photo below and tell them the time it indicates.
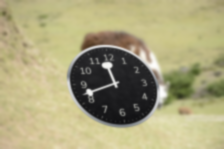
11:42
